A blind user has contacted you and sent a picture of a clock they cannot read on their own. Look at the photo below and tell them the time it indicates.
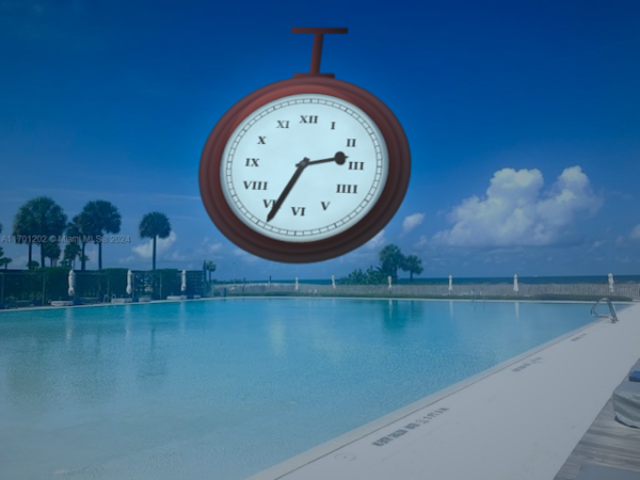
2:34
